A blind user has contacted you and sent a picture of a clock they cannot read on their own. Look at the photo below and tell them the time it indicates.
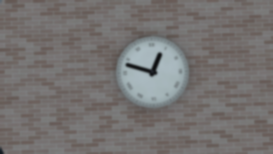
12:48
